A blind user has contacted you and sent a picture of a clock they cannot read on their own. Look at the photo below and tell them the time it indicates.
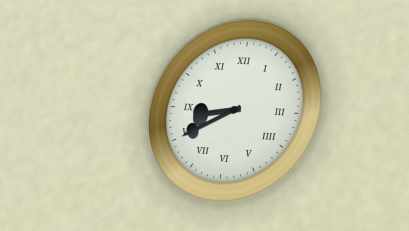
8:40
